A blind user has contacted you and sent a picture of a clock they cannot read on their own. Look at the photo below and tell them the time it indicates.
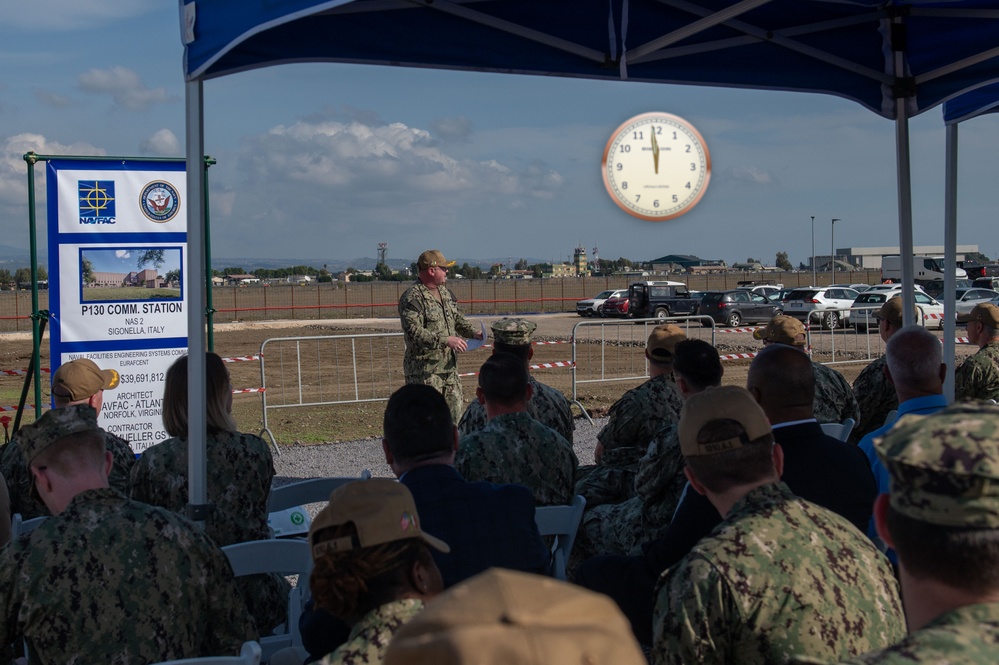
11:59
